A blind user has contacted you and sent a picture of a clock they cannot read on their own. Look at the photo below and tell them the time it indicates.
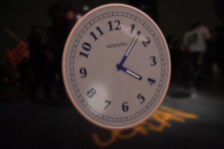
4:07
